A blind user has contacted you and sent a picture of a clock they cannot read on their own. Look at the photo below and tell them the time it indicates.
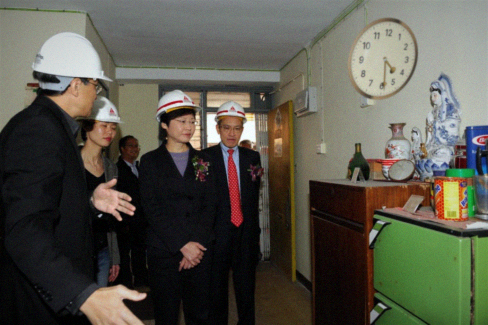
4:29
